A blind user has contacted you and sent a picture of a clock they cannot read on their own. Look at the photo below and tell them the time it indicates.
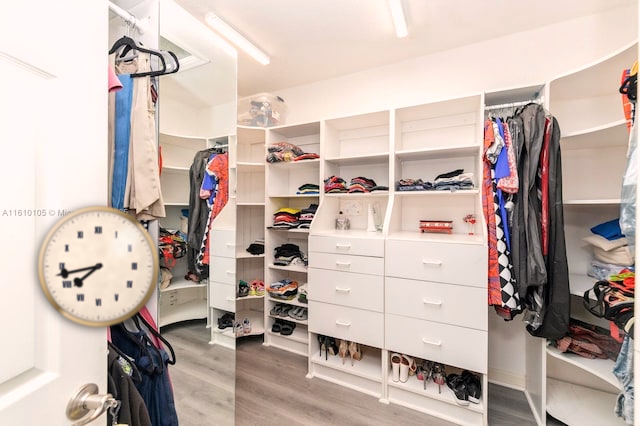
7:43
